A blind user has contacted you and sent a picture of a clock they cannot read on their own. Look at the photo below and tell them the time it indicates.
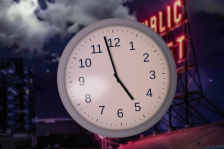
4:58
